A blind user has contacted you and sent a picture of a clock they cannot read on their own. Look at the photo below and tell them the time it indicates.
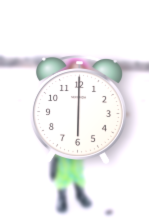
6:00
